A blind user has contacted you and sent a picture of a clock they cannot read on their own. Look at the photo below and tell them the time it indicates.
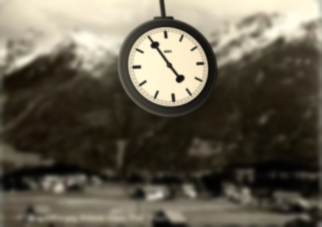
4:55
